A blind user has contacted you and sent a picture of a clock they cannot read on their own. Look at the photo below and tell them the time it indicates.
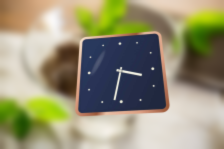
3:32
